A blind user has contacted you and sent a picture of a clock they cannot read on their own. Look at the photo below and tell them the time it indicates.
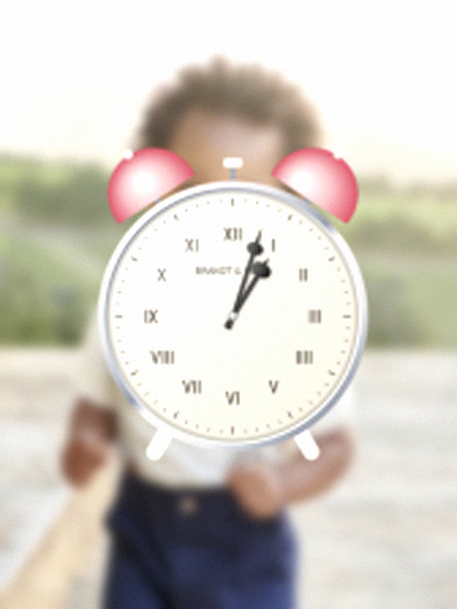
1:03
